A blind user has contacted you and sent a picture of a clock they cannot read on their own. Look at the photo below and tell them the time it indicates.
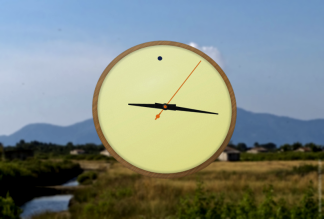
9:17:07
